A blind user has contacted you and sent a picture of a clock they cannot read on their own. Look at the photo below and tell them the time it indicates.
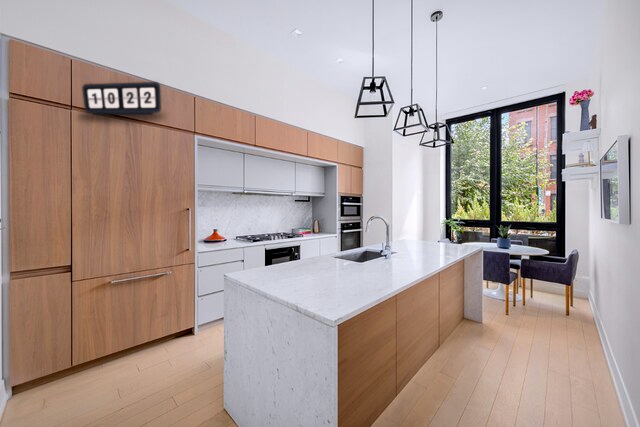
10:22
